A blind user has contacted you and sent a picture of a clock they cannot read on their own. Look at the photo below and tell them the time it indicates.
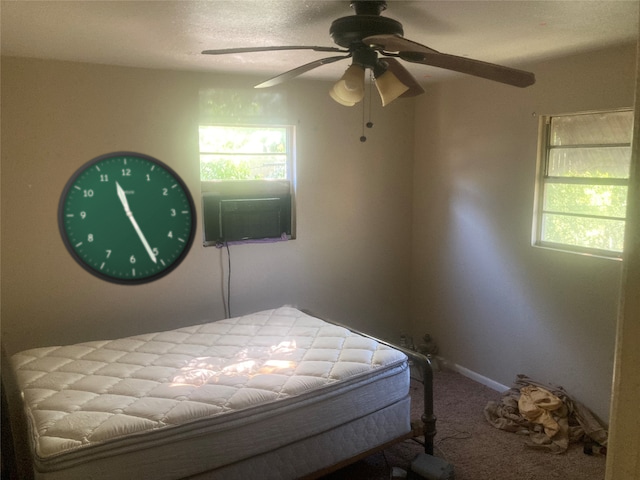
11:26
